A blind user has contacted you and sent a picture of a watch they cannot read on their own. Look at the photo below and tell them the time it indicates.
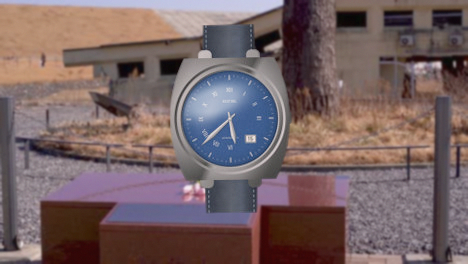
5:38
